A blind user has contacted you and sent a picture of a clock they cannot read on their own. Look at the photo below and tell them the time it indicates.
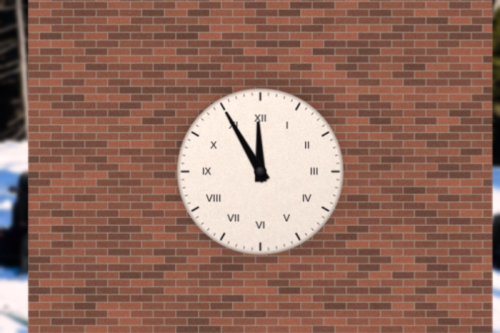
11:55
